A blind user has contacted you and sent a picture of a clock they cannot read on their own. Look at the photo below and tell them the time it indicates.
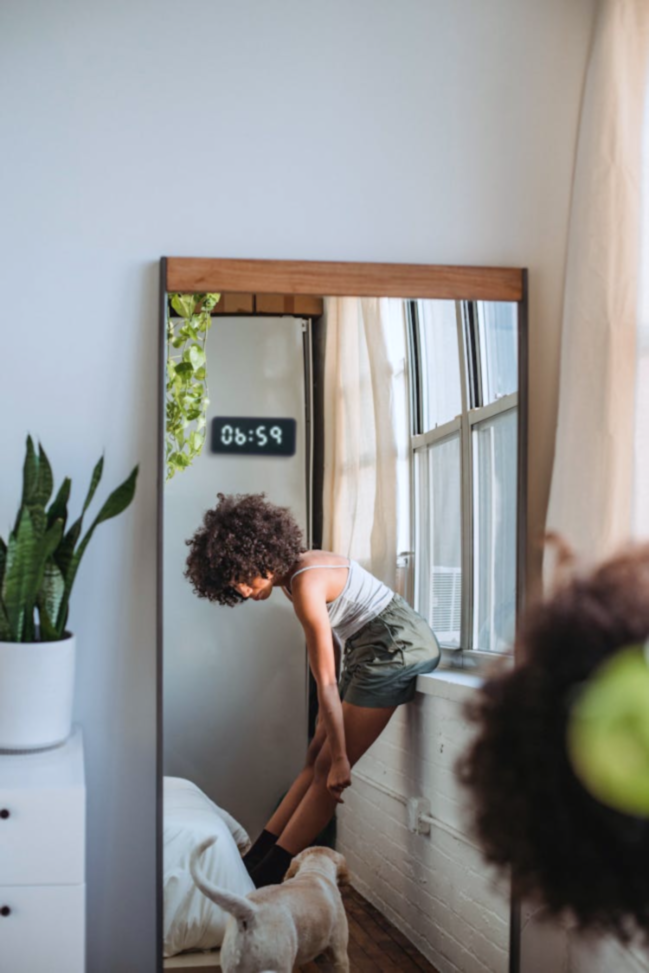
6:59
